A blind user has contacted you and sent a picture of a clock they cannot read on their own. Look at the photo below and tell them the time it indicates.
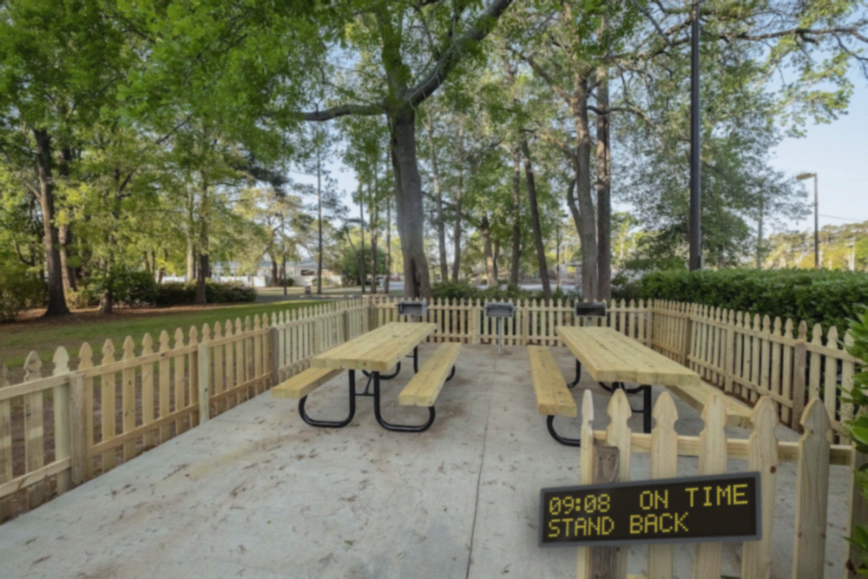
9:08
